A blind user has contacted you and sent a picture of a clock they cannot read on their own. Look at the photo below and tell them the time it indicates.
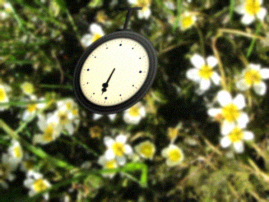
6:32
